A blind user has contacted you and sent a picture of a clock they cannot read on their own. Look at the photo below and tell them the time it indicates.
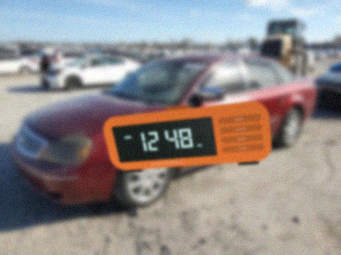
12:48
